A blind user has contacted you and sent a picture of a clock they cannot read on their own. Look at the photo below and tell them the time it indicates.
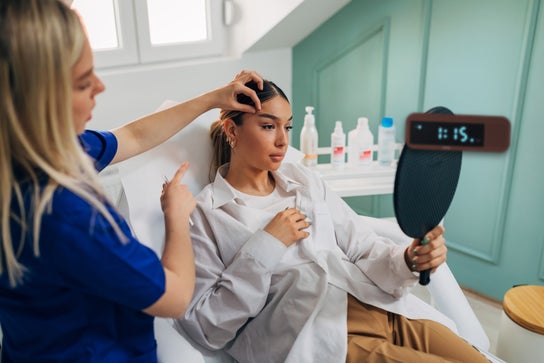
1:15
